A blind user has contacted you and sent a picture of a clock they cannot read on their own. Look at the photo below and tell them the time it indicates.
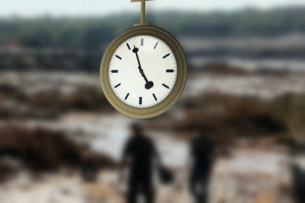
4:57
